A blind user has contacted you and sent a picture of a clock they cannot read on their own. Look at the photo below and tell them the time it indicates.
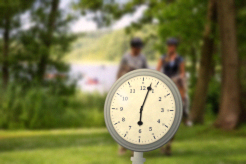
6:03
